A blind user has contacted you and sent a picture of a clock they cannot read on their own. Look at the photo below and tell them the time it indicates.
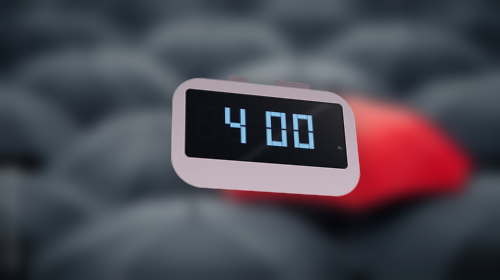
4:00
